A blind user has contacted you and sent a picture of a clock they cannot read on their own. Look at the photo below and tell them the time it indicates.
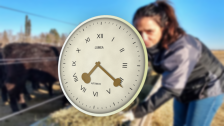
7:21
